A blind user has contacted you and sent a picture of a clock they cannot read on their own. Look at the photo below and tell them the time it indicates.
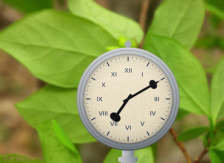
7:10
